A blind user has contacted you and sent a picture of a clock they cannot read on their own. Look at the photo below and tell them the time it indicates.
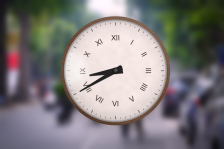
8:40
